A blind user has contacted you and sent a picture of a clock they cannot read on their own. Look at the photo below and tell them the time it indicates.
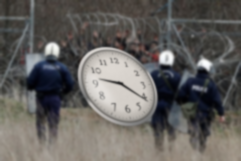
9:21
